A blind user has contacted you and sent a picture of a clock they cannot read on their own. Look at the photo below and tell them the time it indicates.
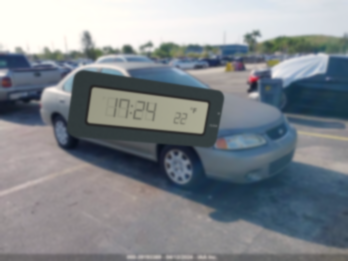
17:24
